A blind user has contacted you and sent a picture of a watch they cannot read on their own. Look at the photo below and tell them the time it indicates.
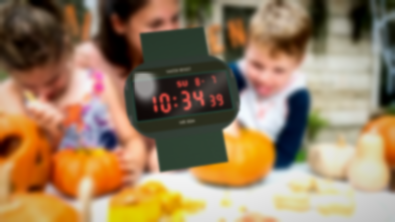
10:34
